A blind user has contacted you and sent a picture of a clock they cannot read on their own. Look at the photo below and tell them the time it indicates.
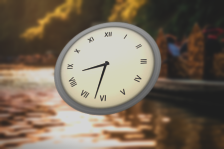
8:32
